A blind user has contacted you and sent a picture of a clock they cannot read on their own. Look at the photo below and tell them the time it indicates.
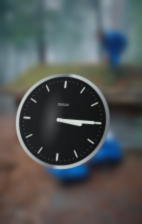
3:15
